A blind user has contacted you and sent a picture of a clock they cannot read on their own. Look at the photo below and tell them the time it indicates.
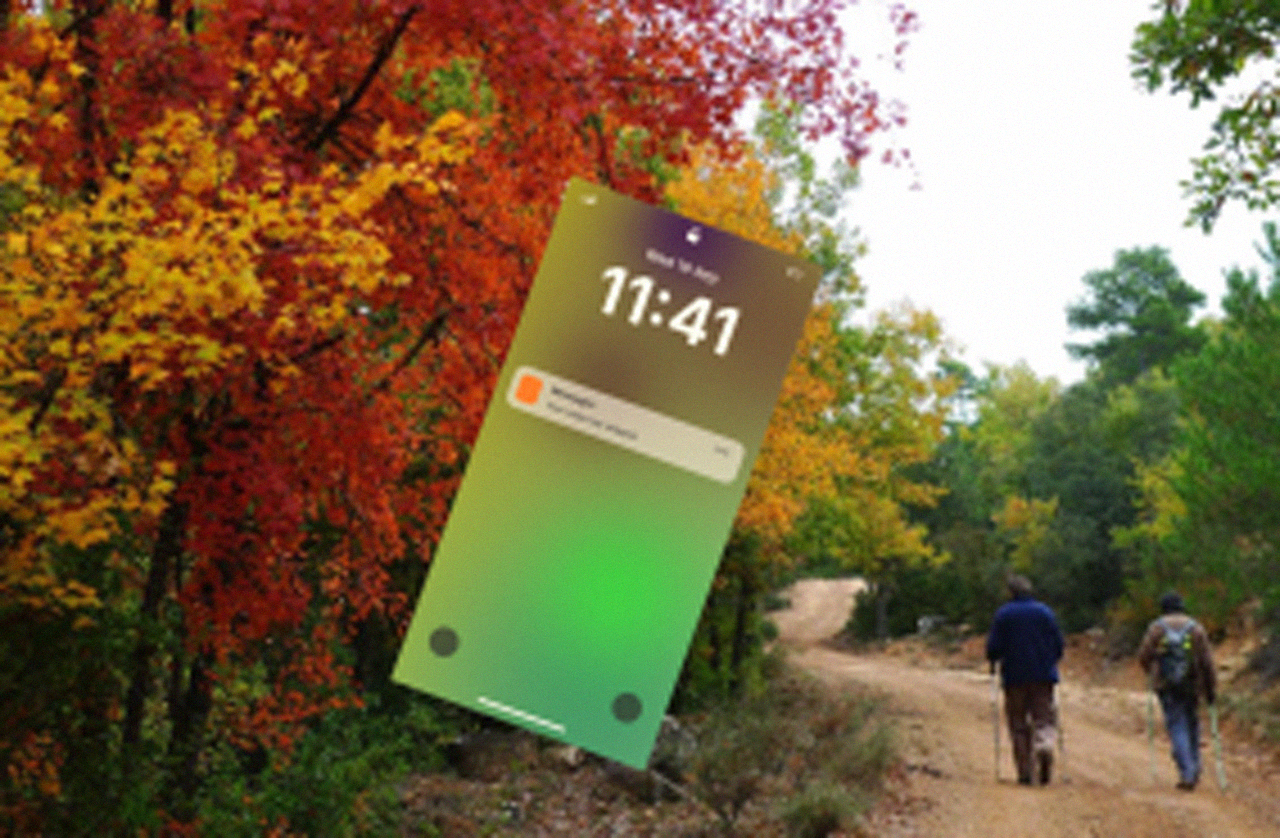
11:41
